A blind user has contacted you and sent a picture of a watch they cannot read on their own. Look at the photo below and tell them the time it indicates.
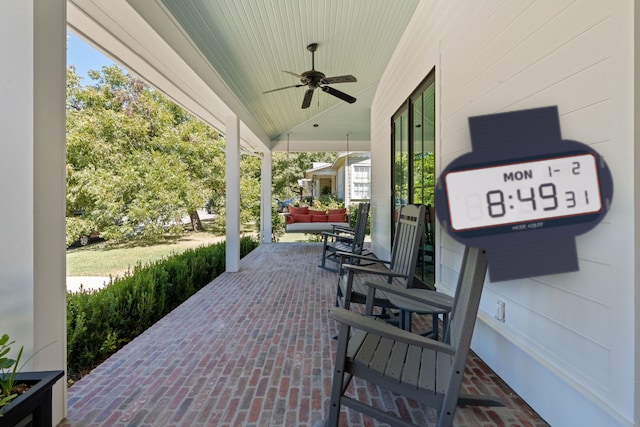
8:49:31
